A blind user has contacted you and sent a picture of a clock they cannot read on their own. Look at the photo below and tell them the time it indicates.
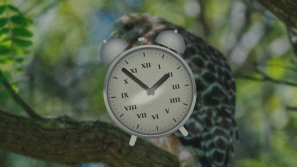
1:53
